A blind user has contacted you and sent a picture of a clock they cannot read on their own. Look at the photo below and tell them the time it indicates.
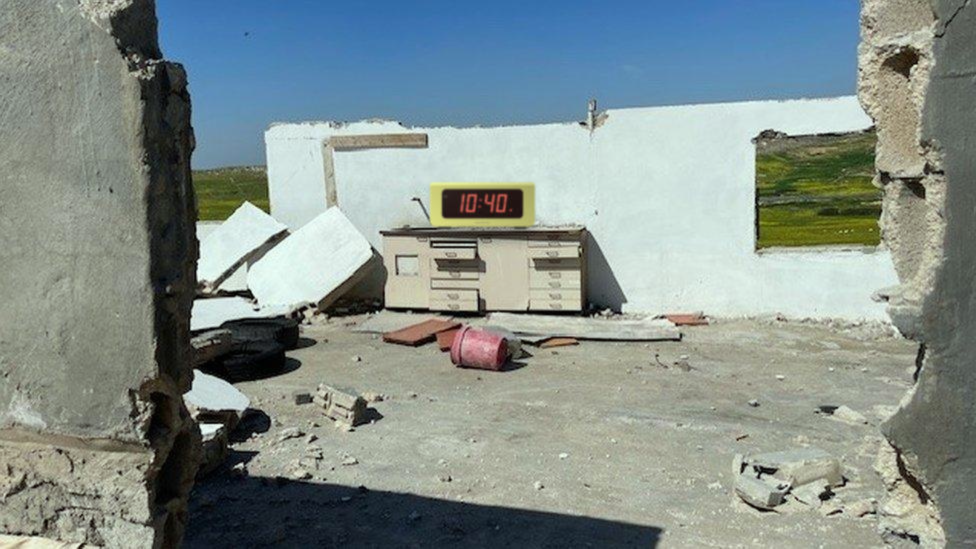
10:40
